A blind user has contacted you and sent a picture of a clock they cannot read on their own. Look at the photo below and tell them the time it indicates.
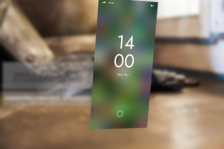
14:00
